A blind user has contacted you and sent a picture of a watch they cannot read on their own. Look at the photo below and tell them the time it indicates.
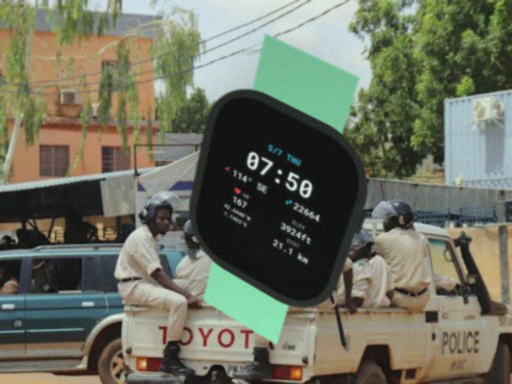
7:50
